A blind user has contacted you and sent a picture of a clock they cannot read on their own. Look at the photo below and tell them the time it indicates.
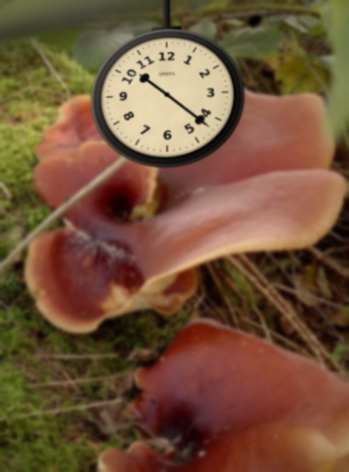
10:22
